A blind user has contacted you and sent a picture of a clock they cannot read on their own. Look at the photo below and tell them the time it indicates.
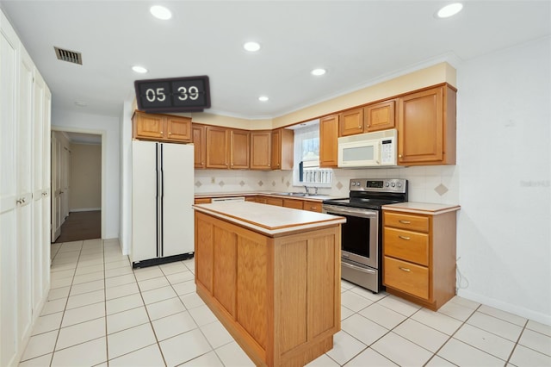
5:39
